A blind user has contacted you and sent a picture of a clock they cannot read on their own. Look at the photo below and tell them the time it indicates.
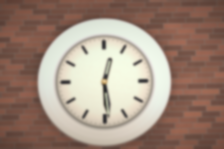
12:29
